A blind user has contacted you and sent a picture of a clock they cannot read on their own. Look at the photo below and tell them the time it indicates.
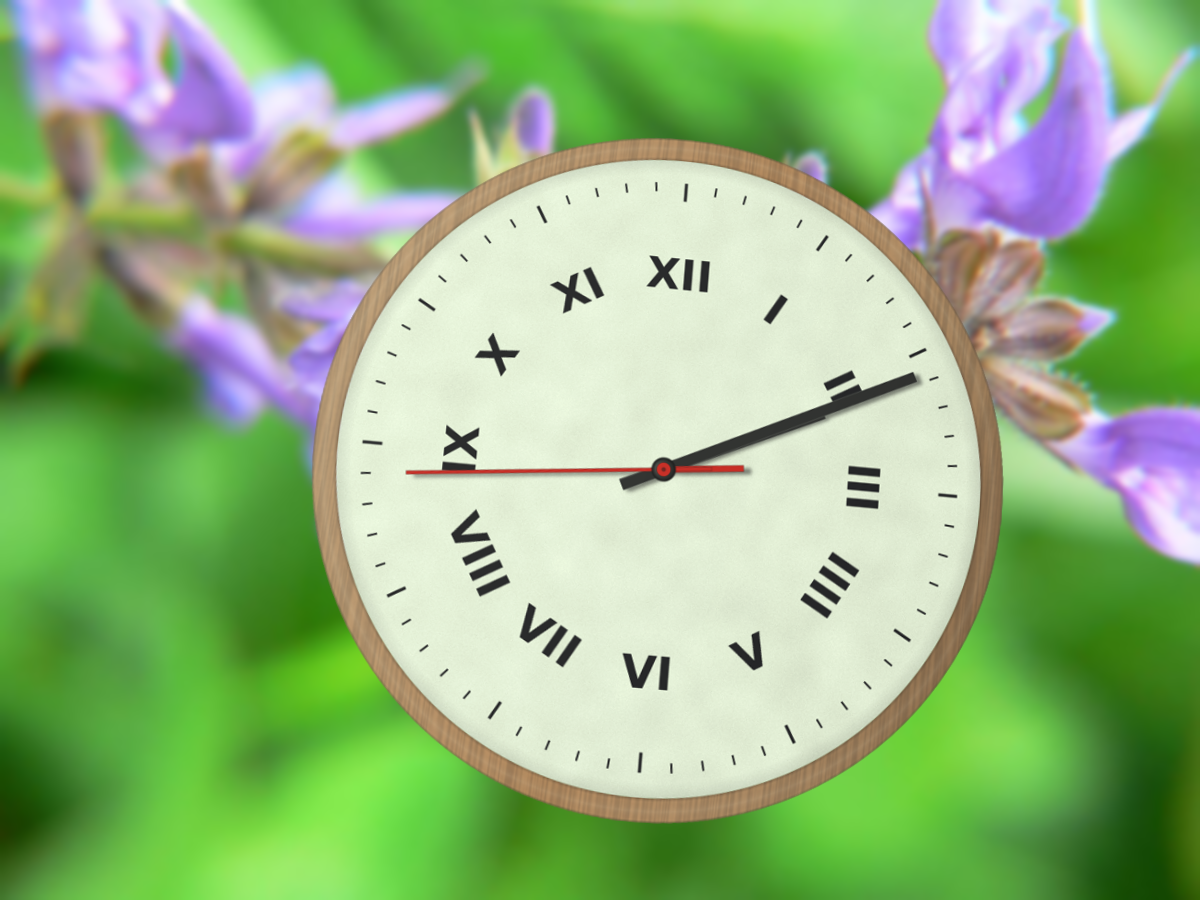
2:10:44
